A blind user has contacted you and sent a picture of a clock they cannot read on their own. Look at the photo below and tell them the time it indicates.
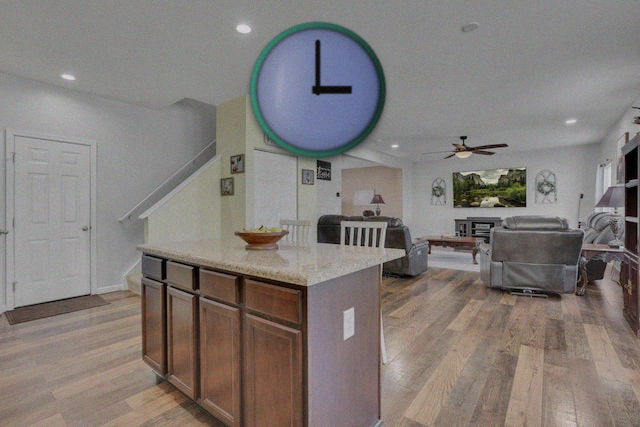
3:00
